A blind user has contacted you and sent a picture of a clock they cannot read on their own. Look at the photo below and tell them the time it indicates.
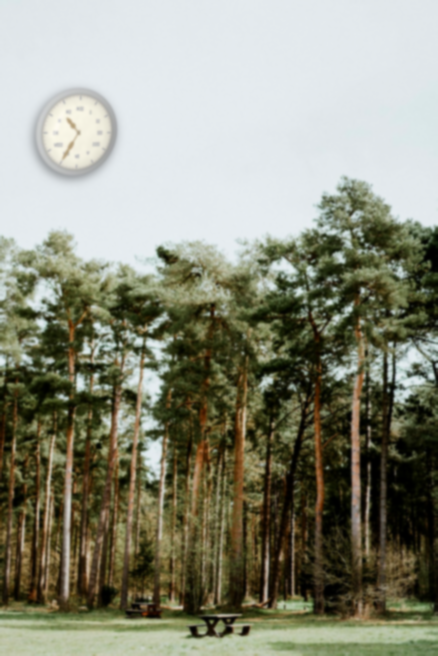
10:35
